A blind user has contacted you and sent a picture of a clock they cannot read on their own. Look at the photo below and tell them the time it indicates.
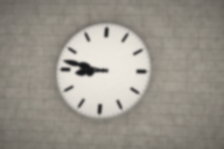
8:47
